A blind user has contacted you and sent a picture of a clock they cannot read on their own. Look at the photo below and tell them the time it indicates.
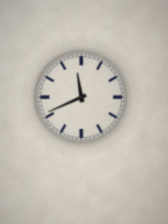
11:41
